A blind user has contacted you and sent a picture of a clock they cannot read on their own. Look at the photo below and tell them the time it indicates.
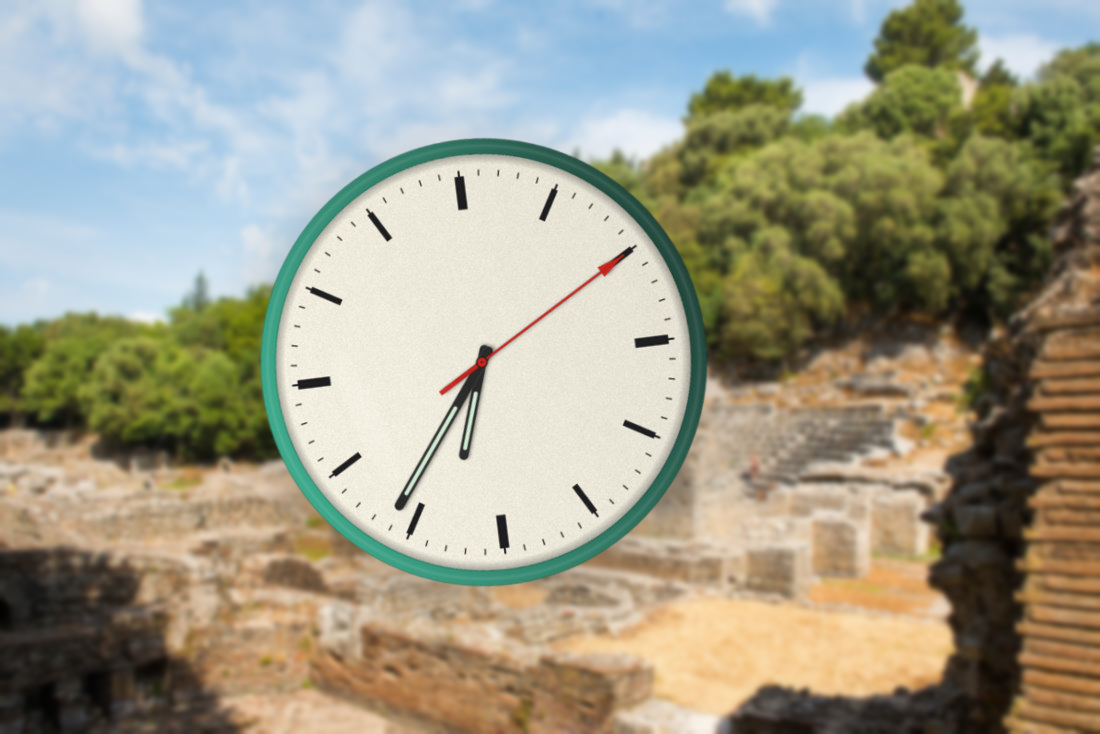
6:36:10
